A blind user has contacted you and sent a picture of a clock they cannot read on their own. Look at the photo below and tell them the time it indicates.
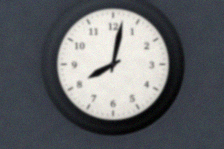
8:02
